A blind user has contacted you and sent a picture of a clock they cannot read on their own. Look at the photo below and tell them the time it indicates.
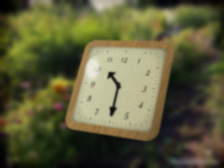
10:30
